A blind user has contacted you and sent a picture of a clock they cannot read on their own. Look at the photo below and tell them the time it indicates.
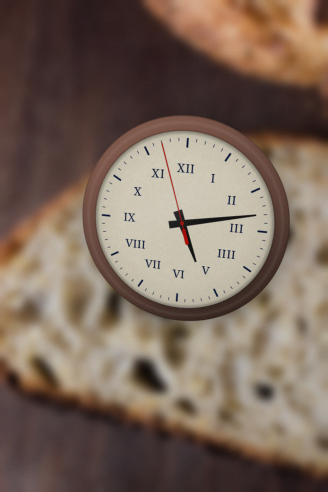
5:12:57
